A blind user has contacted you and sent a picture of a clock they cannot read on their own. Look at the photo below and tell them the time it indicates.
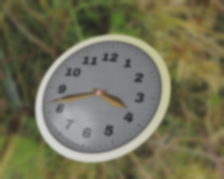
3:42
